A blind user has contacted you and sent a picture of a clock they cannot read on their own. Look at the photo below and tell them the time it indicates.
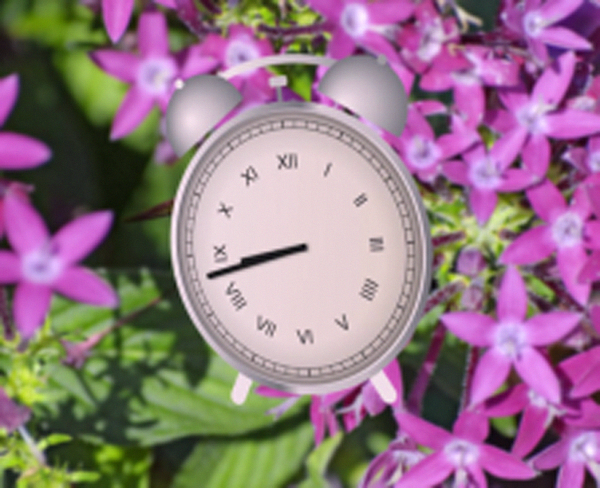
8:43
